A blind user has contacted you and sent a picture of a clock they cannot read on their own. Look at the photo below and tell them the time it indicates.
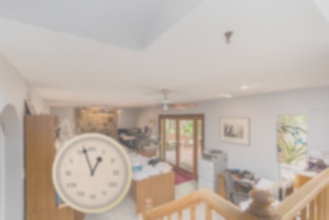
12:57
